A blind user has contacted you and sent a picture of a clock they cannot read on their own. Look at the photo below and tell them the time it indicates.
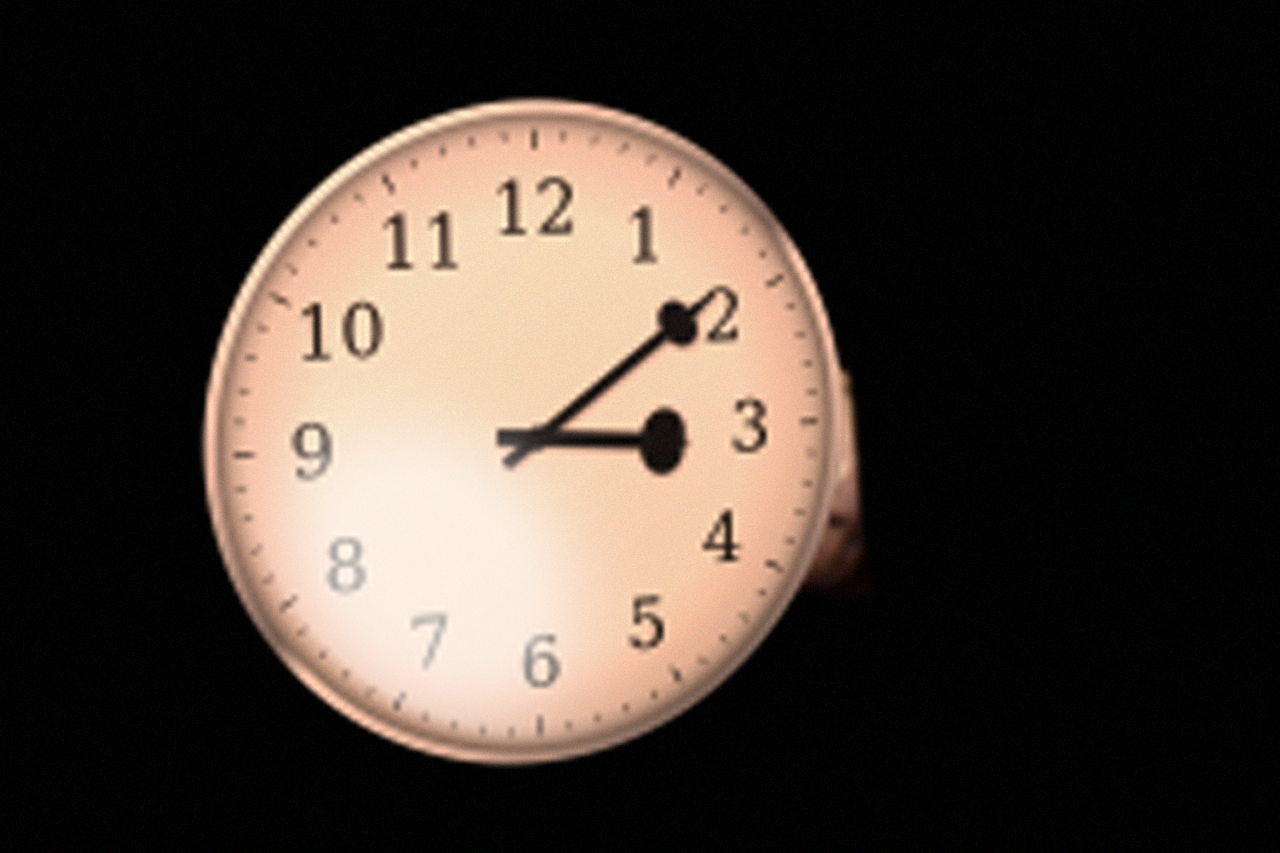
3:09
